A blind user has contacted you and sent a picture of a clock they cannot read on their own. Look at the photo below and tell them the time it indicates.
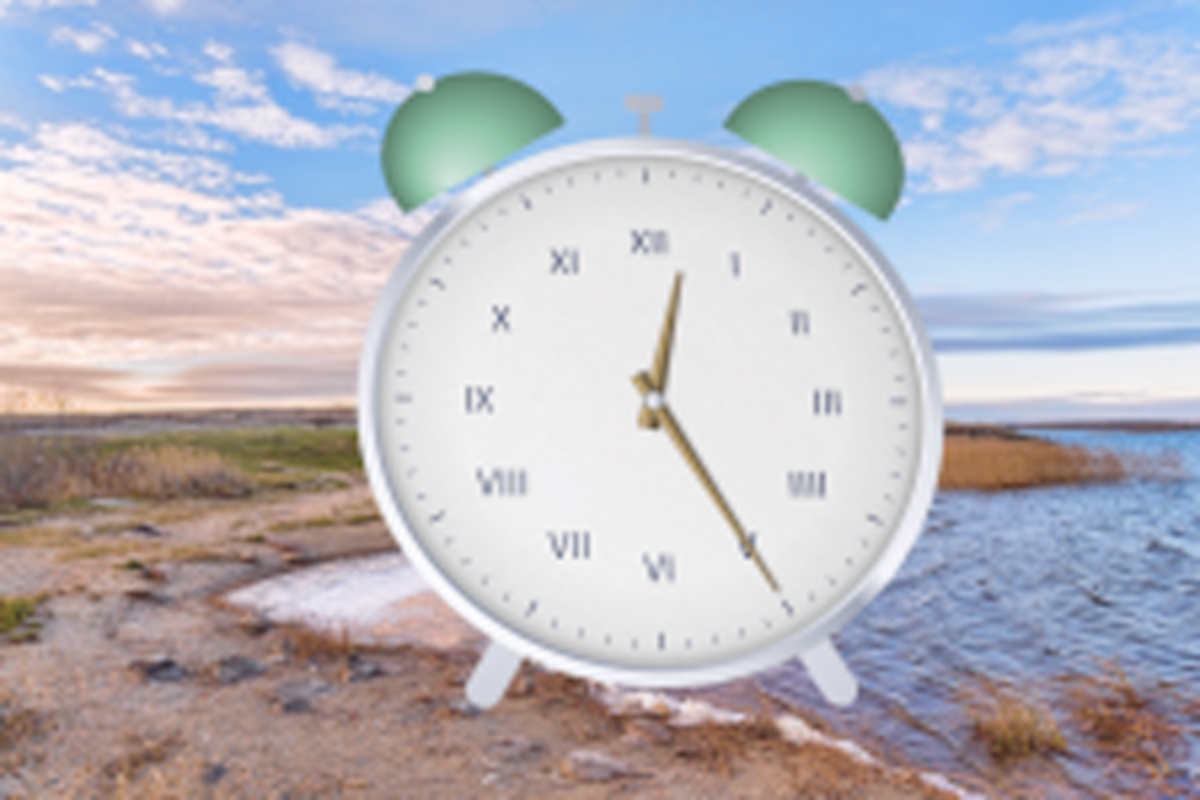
12:25
